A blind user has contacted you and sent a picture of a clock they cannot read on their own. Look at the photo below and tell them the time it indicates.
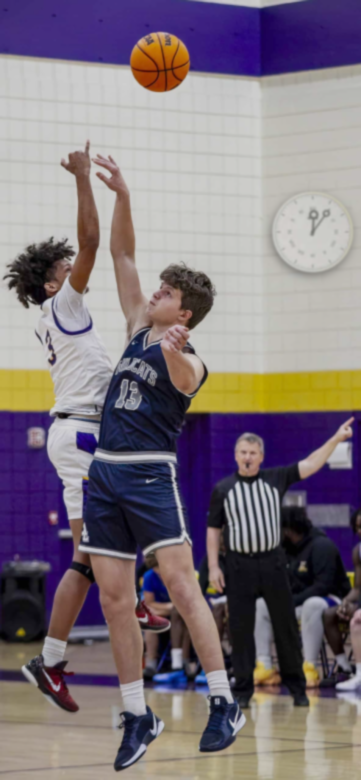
12:06
